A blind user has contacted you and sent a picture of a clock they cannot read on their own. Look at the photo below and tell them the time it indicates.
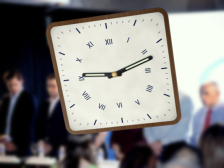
9:12
